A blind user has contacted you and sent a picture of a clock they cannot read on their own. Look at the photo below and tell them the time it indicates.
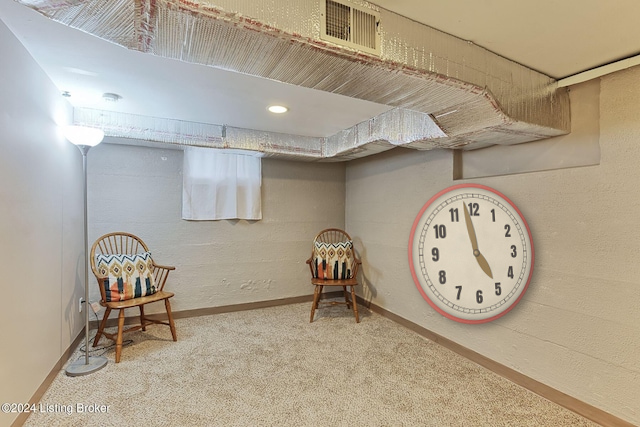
4:58
